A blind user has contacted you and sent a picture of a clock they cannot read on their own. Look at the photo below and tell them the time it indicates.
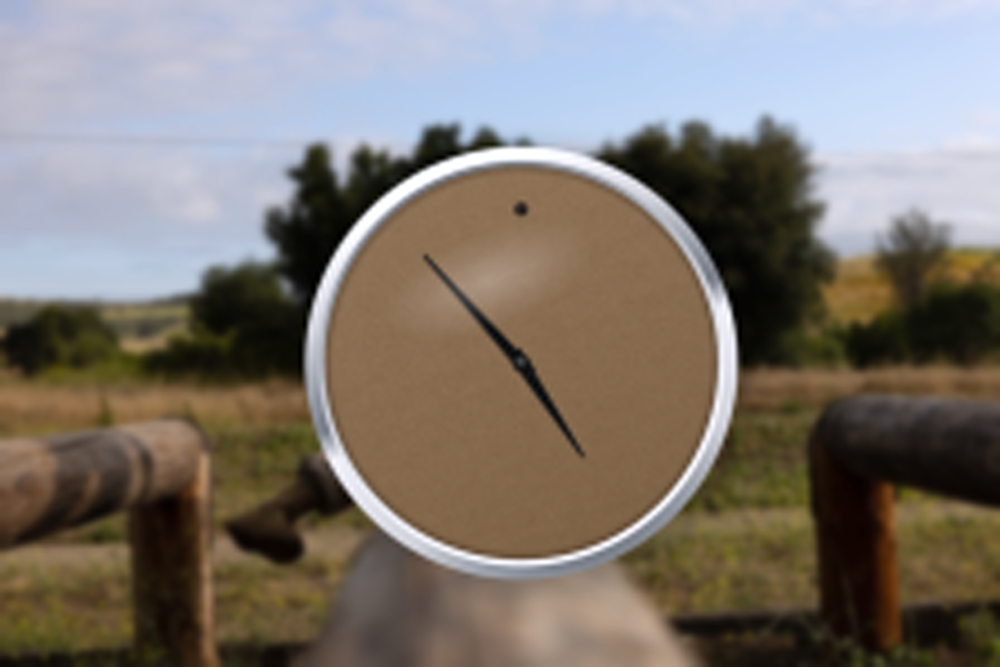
4:53
